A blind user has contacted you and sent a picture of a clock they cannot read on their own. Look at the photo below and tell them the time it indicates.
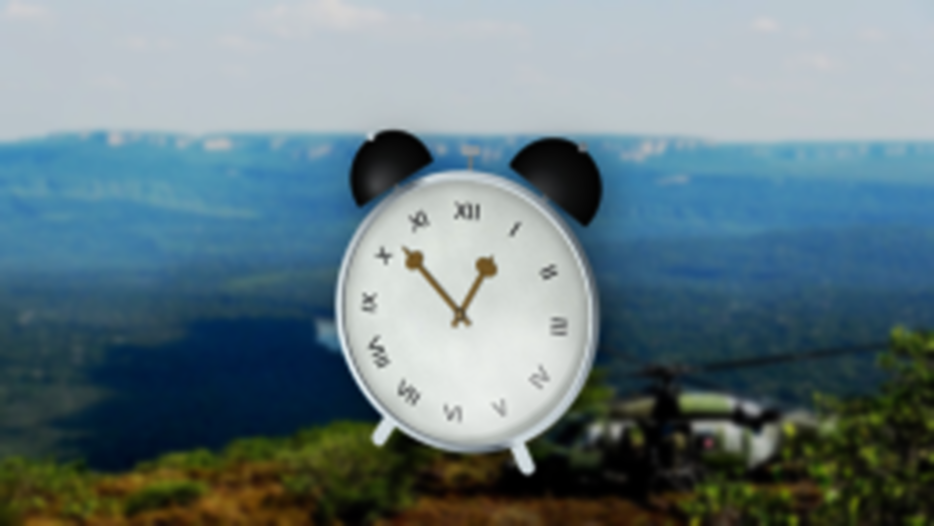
12:52
